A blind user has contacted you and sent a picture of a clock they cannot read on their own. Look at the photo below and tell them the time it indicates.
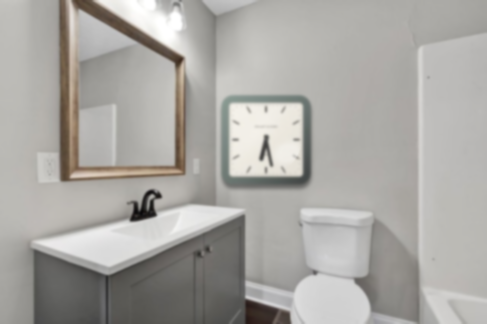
6:28
